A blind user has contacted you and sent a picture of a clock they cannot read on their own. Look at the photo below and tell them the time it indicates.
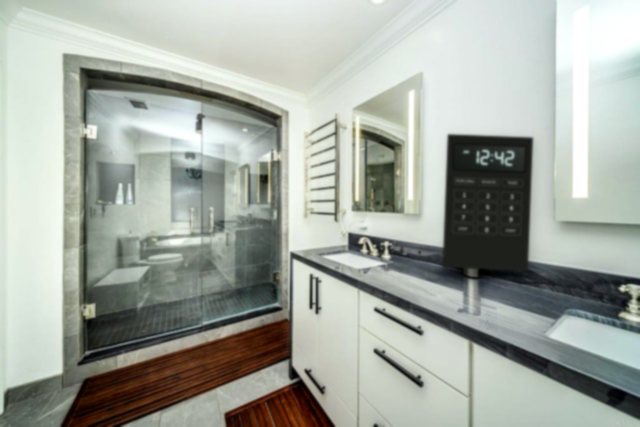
12:42
